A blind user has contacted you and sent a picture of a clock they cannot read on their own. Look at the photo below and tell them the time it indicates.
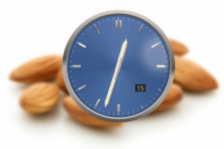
12:33
